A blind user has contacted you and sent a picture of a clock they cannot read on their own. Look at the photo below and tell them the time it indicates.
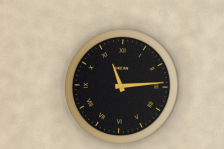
11:14
